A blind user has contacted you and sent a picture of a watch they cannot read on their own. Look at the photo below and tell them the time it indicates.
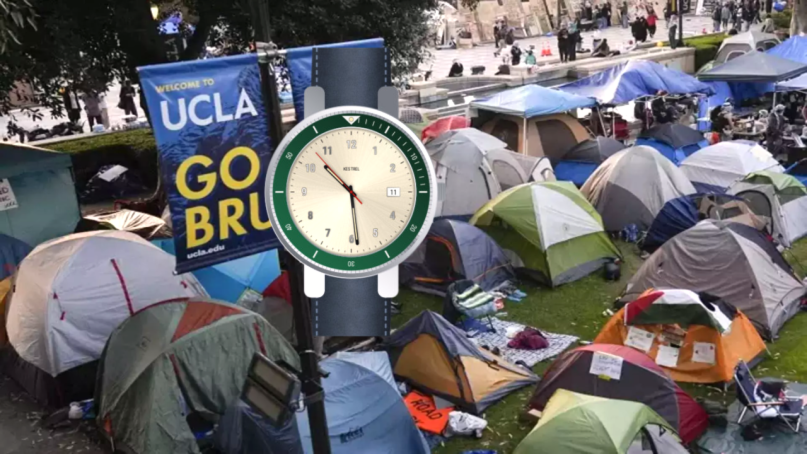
10:28:53
